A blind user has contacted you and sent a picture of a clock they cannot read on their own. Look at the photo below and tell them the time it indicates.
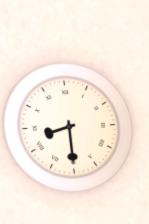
8:30
